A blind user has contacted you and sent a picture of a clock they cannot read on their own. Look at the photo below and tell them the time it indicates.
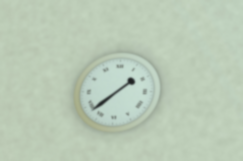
1:38
